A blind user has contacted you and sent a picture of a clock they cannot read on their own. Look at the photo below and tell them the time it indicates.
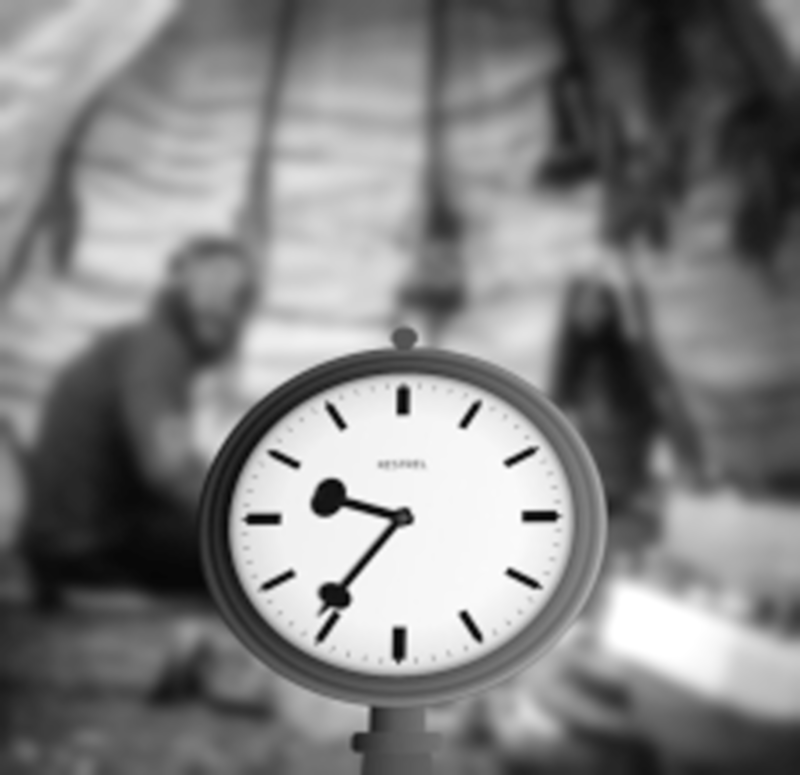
9:36
